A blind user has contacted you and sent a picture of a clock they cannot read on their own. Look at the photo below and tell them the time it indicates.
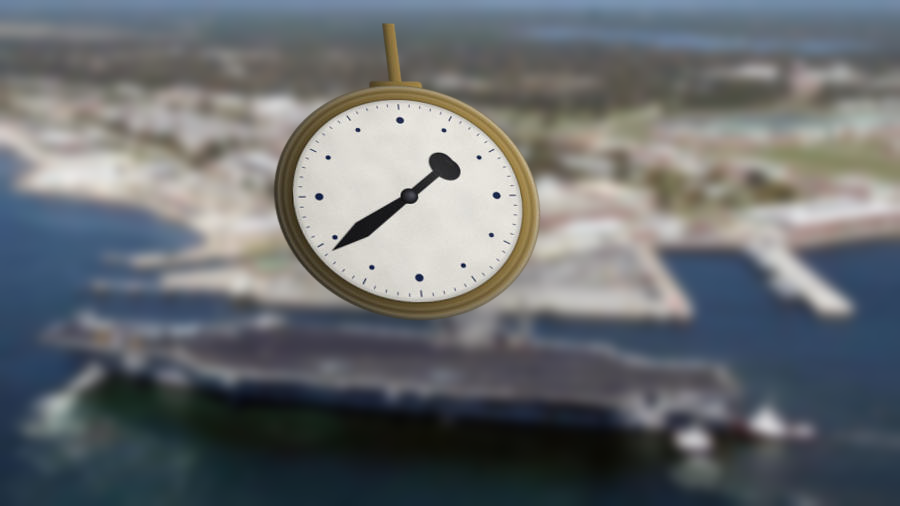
1:39
